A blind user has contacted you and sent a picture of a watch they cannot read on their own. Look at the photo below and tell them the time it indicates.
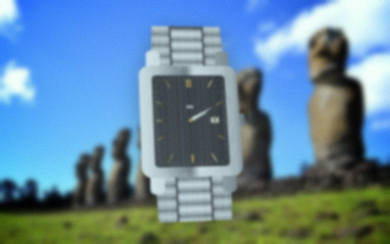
2:10
